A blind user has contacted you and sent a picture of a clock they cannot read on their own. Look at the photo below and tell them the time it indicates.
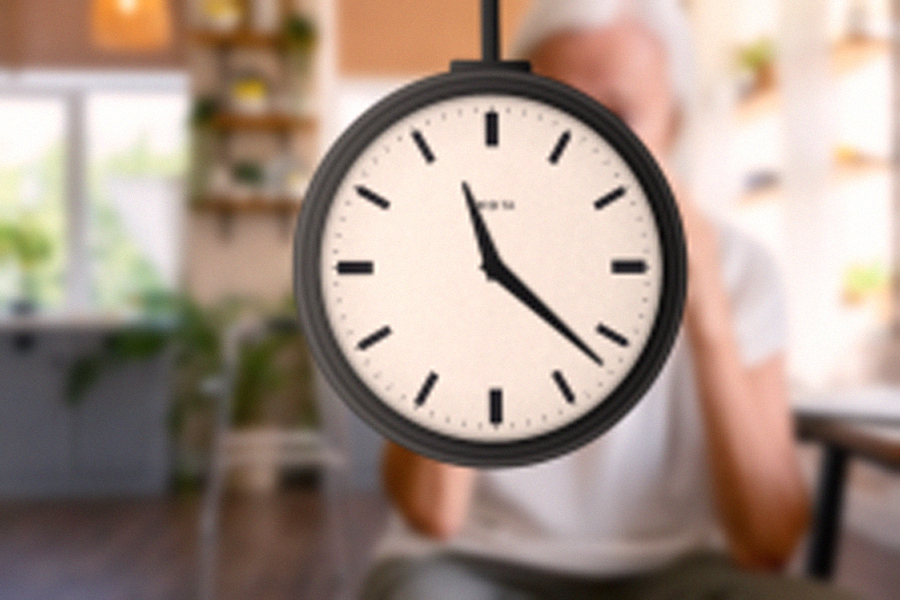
11:22
